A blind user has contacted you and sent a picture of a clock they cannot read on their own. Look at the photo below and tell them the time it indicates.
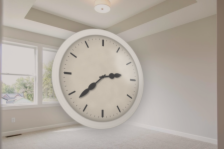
2:38
